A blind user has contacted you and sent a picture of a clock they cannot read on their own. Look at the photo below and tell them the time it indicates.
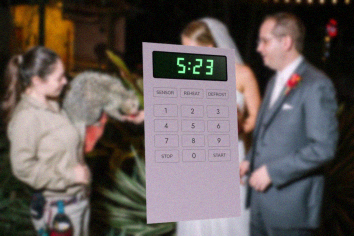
5:23
